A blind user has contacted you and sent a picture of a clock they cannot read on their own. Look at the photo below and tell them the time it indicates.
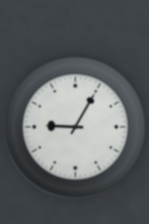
9:05
